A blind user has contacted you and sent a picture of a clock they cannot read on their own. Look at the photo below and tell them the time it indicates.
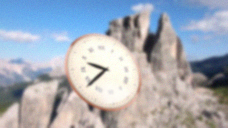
9:39
